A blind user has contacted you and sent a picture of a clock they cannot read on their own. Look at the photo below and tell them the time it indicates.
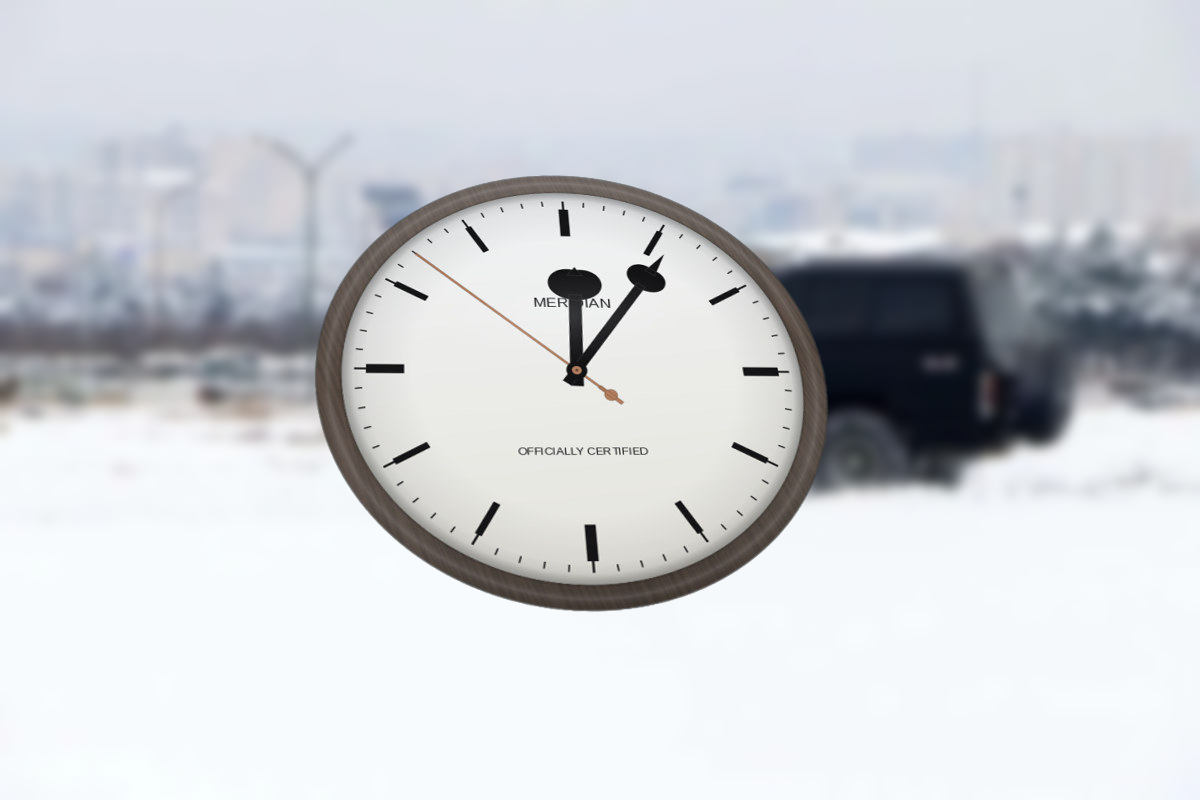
12:05:52
